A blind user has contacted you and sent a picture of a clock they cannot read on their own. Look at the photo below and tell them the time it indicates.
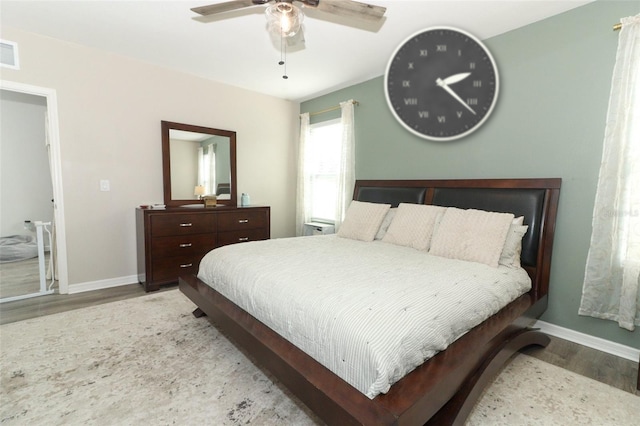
2:22
